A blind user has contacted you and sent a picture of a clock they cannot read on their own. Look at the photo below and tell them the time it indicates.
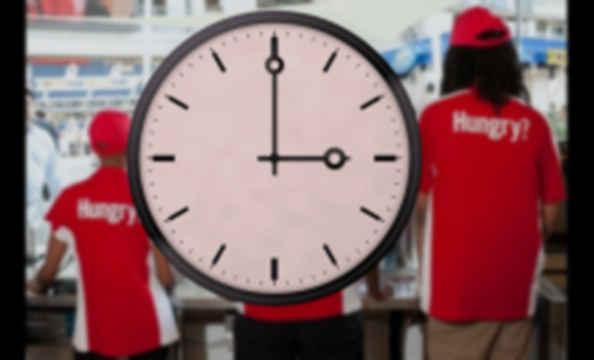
3:00
